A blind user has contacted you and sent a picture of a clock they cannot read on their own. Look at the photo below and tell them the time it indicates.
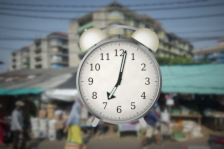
7:02
